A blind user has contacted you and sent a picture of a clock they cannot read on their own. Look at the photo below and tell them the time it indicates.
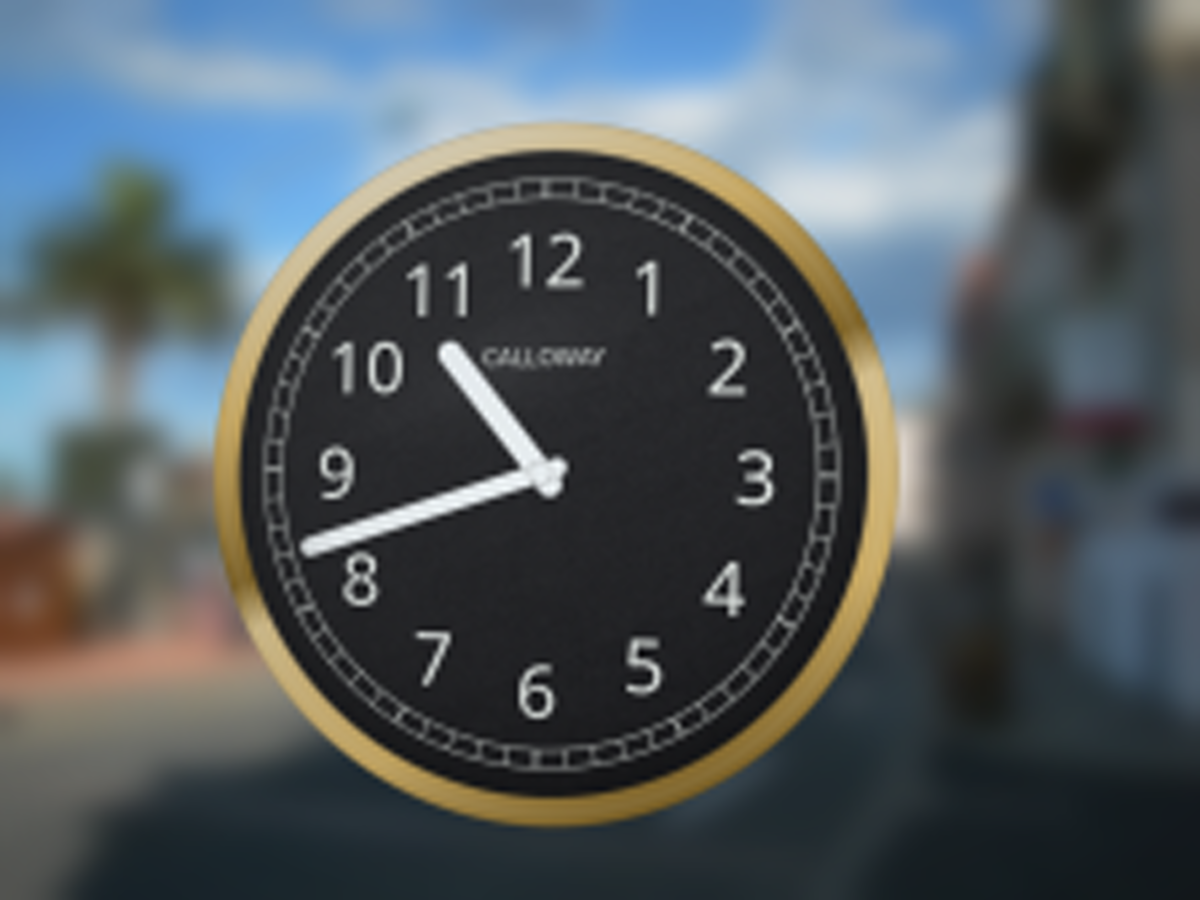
10:42
